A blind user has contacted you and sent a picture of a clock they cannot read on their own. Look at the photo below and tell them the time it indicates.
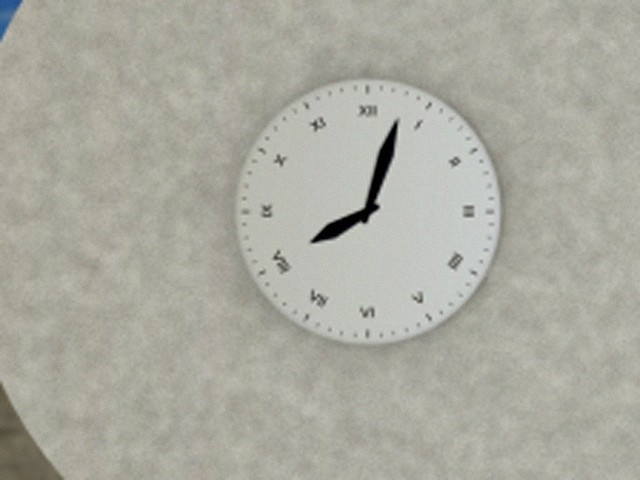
8:03
